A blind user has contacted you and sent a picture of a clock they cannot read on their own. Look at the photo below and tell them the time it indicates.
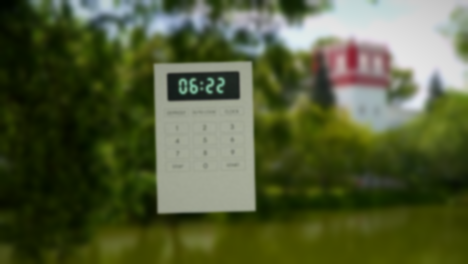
6:22
